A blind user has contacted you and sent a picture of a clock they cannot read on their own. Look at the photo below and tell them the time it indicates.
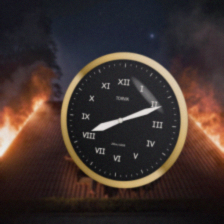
8:11
